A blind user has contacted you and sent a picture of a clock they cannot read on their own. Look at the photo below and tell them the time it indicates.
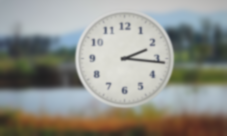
2:16
